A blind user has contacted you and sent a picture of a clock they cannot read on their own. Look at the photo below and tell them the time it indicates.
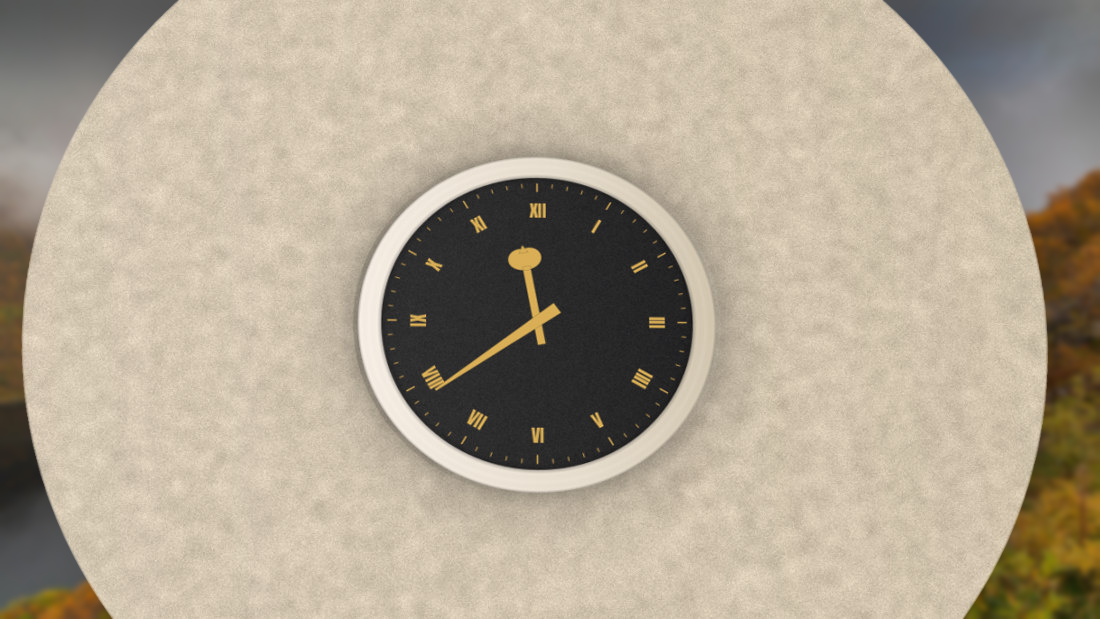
11:39
